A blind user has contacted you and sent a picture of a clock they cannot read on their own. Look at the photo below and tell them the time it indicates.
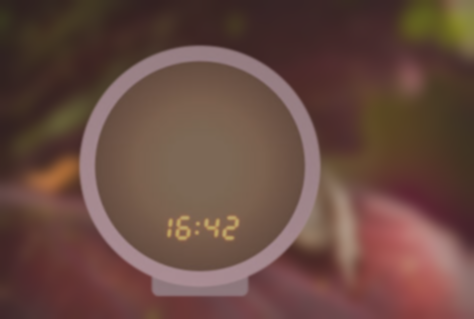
16:42
